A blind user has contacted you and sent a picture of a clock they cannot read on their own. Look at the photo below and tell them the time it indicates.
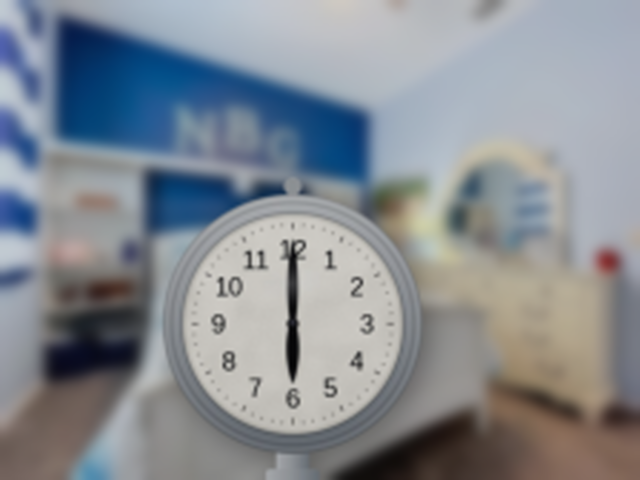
6:00
